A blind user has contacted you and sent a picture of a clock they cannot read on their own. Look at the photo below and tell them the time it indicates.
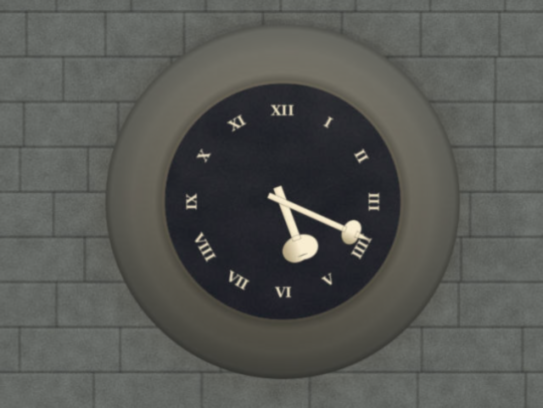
5:19
